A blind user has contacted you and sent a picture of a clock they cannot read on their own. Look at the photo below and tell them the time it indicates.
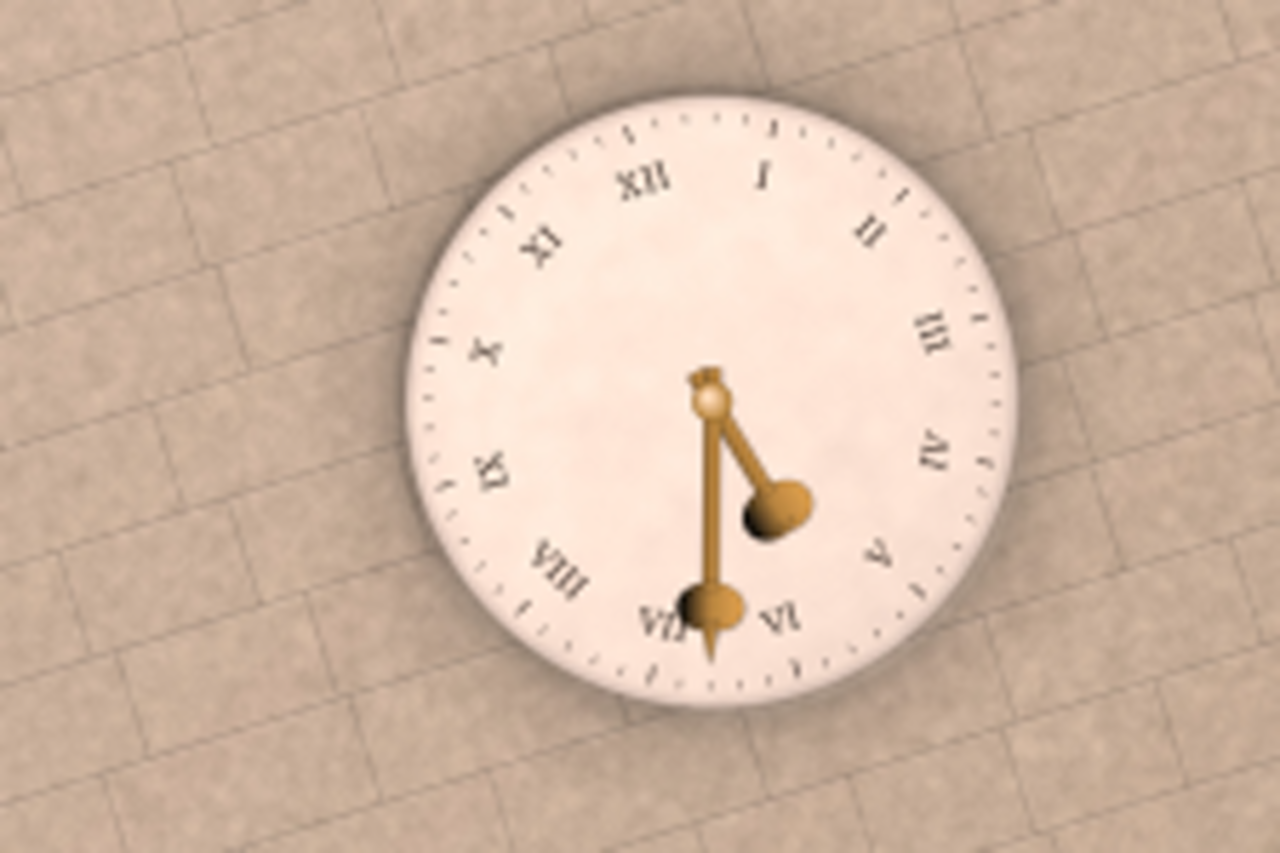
5:33
